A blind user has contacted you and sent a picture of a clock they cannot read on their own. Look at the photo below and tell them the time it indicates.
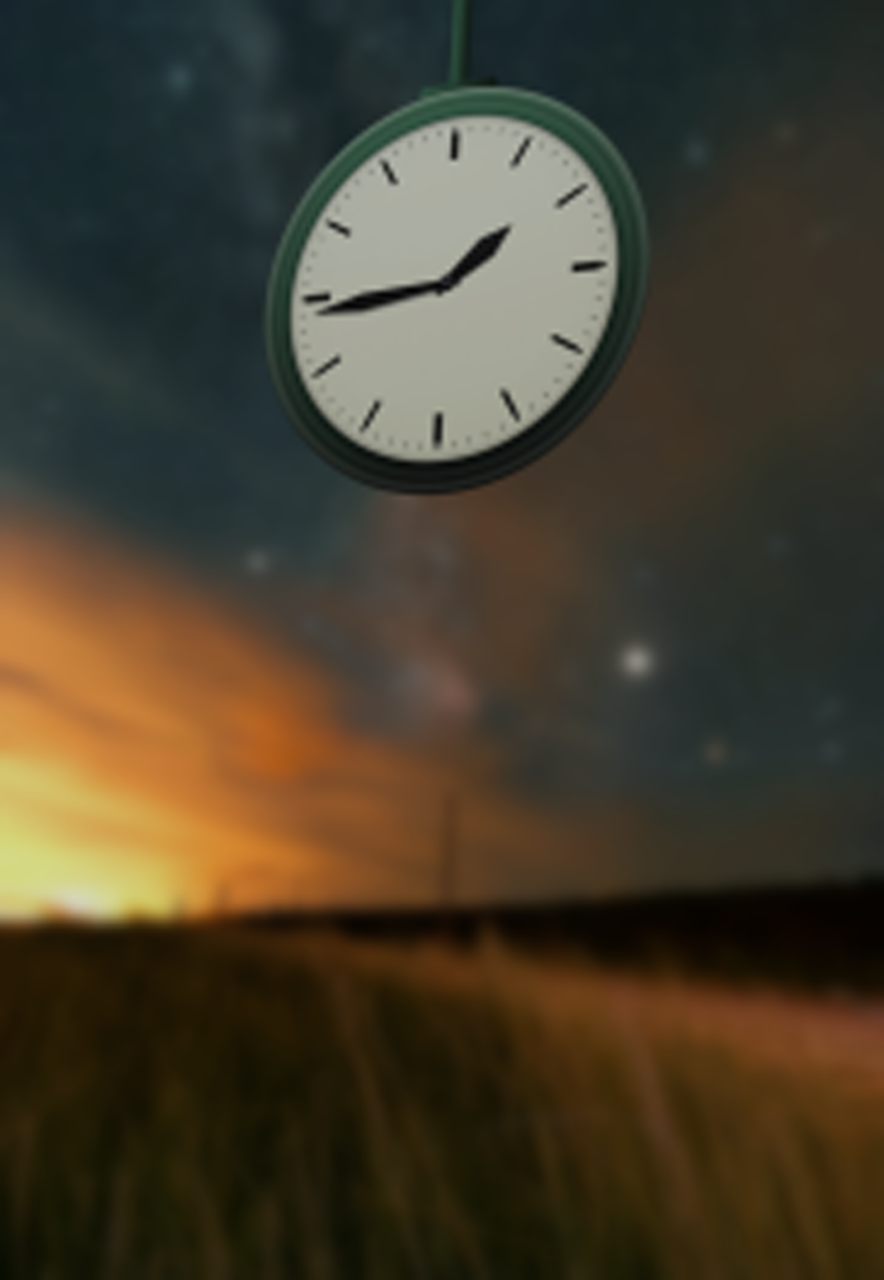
1:44
